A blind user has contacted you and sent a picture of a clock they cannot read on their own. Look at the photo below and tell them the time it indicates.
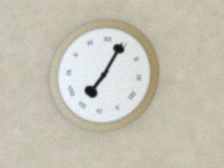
7:04
